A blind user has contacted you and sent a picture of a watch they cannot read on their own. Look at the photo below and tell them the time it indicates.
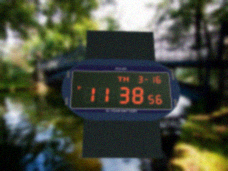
11:38
